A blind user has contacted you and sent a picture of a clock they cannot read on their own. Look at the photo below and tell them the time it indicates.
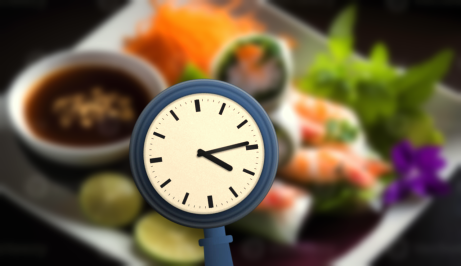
4:14
